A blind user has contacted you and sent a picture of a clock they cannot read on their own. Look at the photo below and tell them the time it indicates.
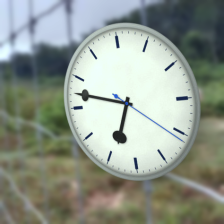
6:47:21
